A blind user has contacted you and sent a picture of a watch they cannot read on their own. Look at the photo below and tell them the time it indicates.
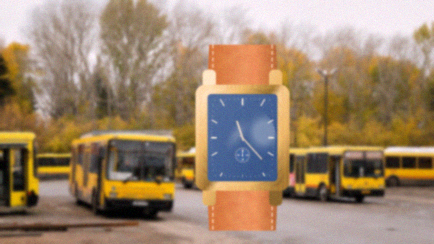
11:23
